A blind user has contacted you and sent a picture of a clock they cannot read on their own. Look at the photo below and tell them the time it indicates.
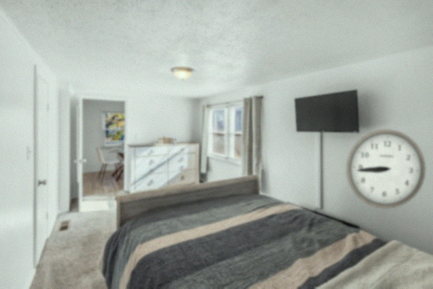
8:44
